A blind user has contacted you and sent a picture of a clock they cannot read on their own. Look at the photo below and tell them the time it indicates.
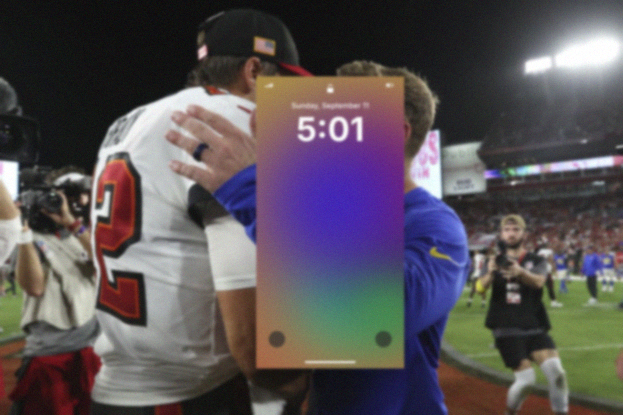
5:01
